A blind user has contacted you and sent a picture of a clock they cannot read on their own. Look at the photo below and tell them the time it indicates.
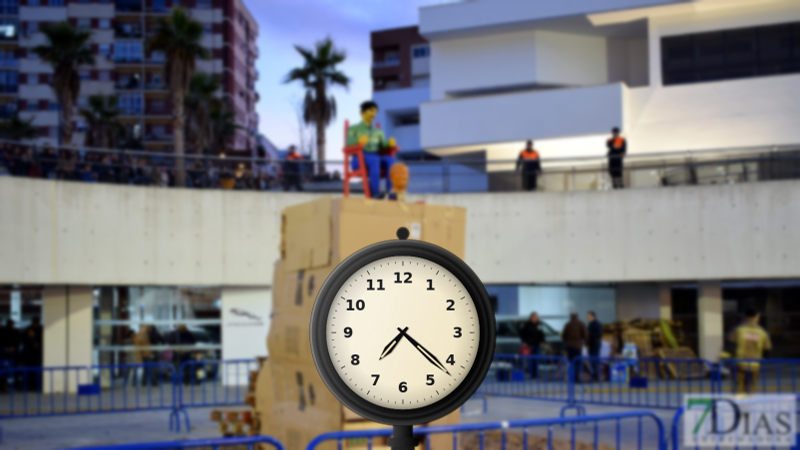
7:22
